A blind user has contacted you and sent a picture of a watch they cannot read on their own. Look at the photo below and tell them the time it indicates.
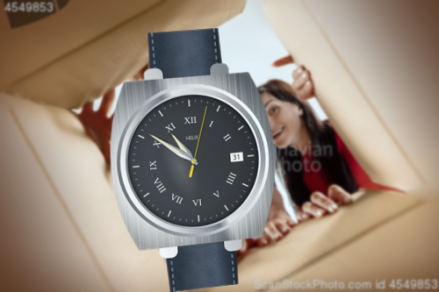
10:51:03
